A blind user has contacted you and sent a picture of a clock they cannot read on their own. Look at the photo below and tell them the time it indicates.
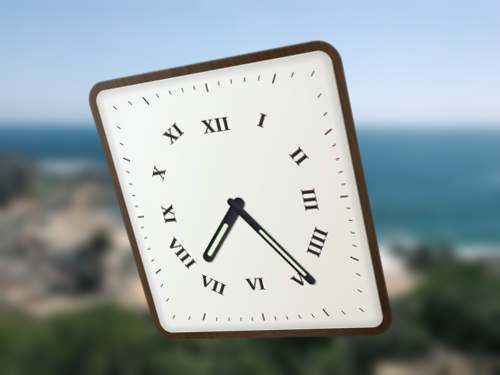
7:24
